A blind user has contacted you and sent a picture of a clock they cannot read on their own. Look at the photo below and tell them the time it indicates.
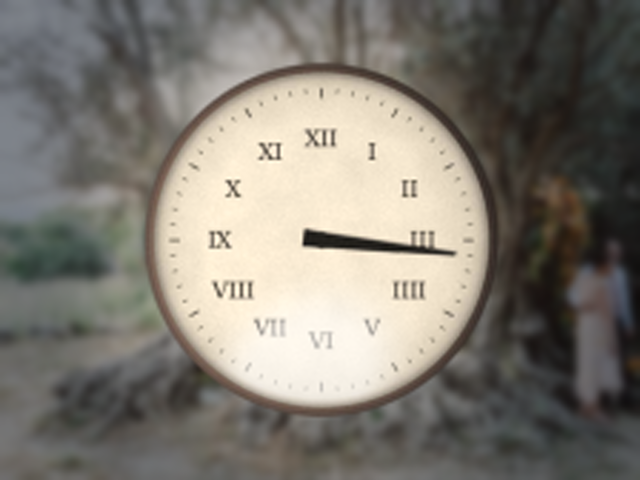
3:16
